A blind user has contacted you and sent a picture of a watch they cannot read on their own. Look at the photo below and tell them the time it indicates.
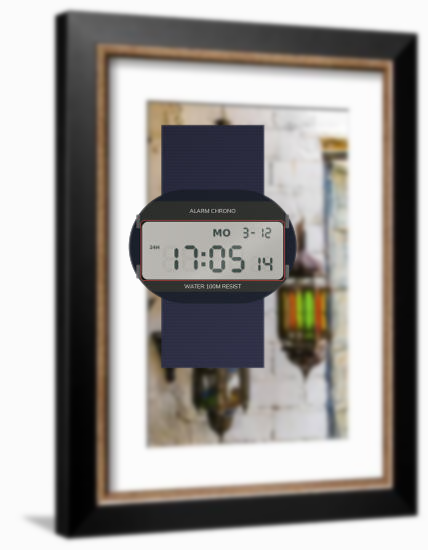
17:05:14
